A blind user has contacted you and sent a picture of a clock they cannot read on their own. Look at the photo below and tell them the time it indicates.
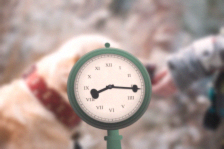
8:16
